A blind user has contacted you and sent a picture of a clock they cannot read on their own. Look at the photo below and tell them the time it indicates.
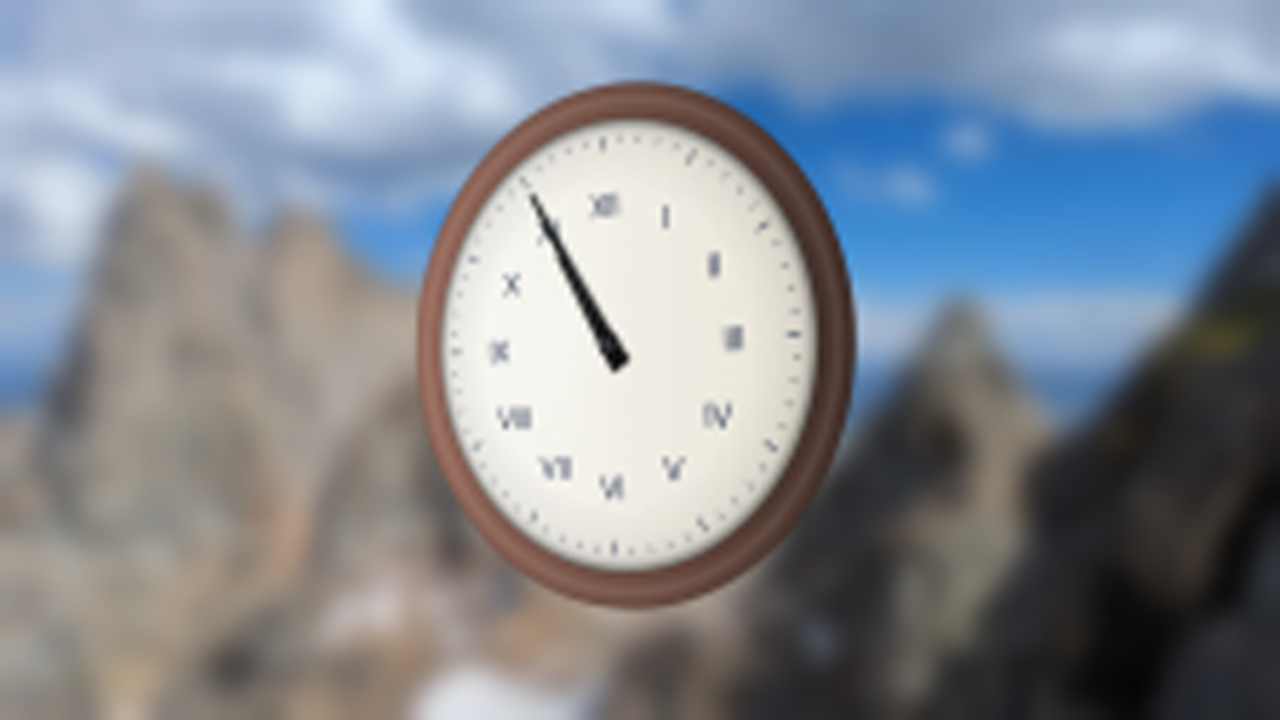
10:55
